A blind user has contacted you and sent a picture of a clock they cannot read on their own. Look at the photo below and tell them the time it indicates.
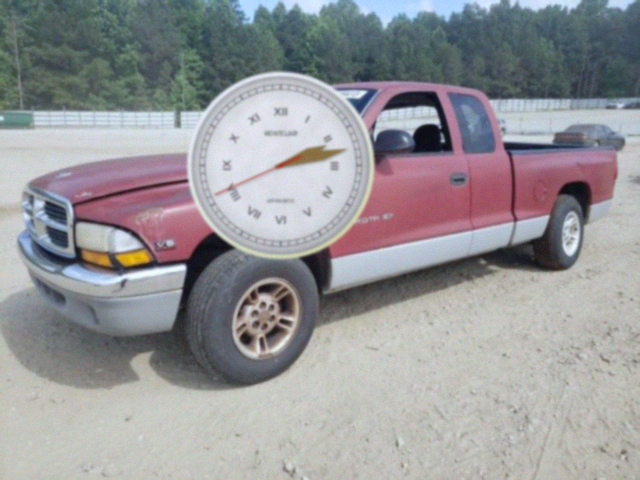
2:12:41
